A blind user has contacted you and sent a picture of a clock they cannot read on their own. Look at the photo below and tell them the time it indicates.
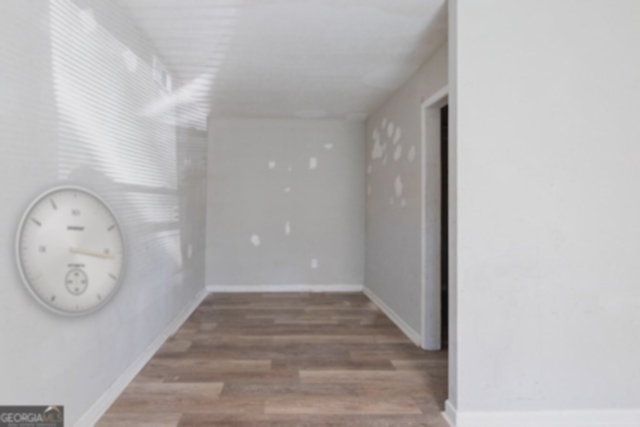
3:16
